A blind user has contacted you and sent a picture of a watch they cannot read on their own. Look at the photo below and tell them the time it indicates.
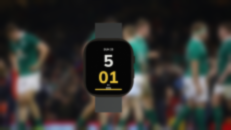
5:01
